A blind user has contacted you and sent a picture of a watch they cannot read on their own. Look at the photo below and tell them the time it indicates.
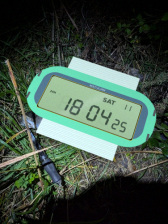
18:04:25
